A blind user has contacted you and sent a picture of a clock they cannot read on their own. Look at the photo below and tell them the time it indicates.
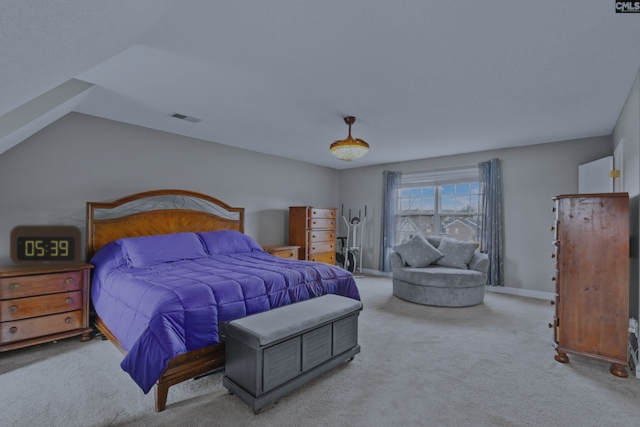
5:39
